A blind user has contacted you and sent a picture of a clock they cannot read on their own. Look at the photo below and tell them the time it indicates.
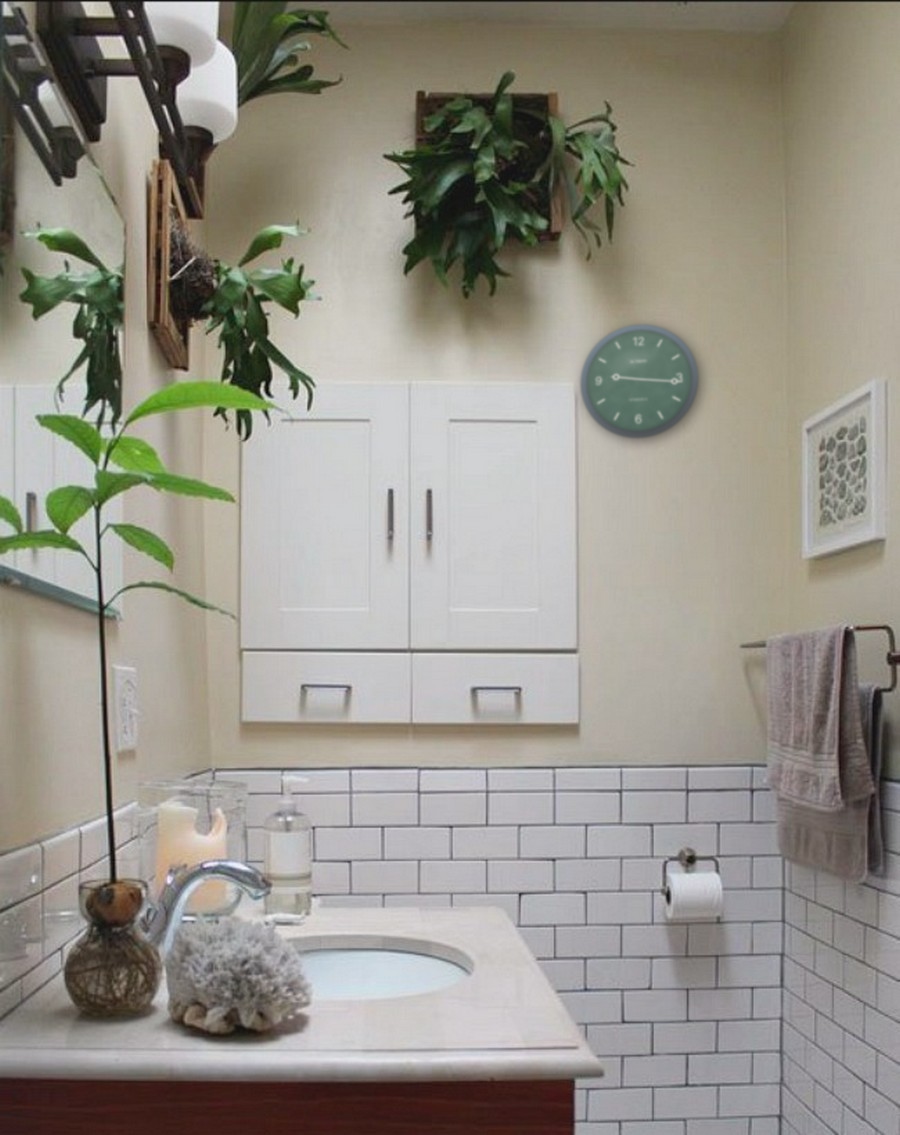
9:16
